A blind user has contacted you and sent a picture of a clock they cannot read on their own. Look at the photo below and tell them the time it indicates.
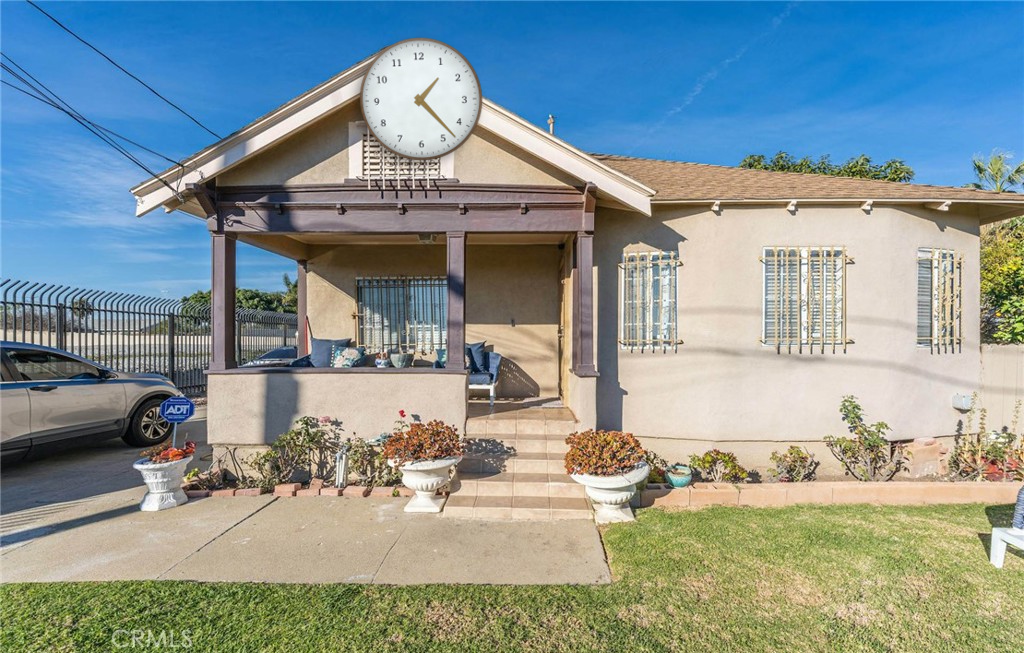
1:23
